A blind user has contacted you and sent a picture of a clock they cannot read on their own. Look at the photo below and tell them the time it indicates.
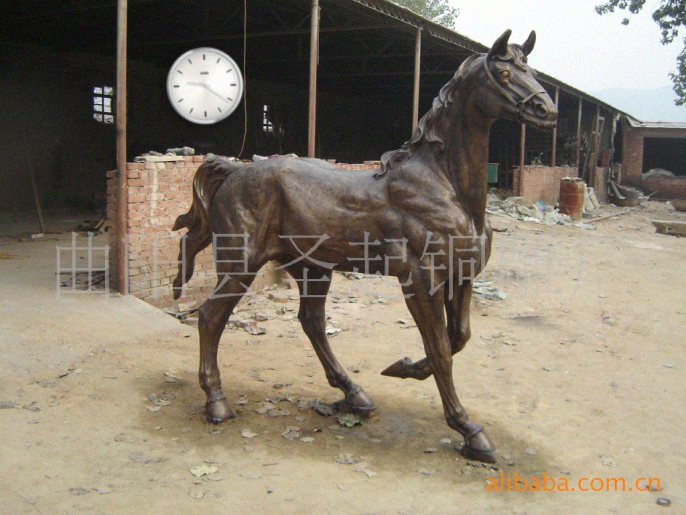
9:21
